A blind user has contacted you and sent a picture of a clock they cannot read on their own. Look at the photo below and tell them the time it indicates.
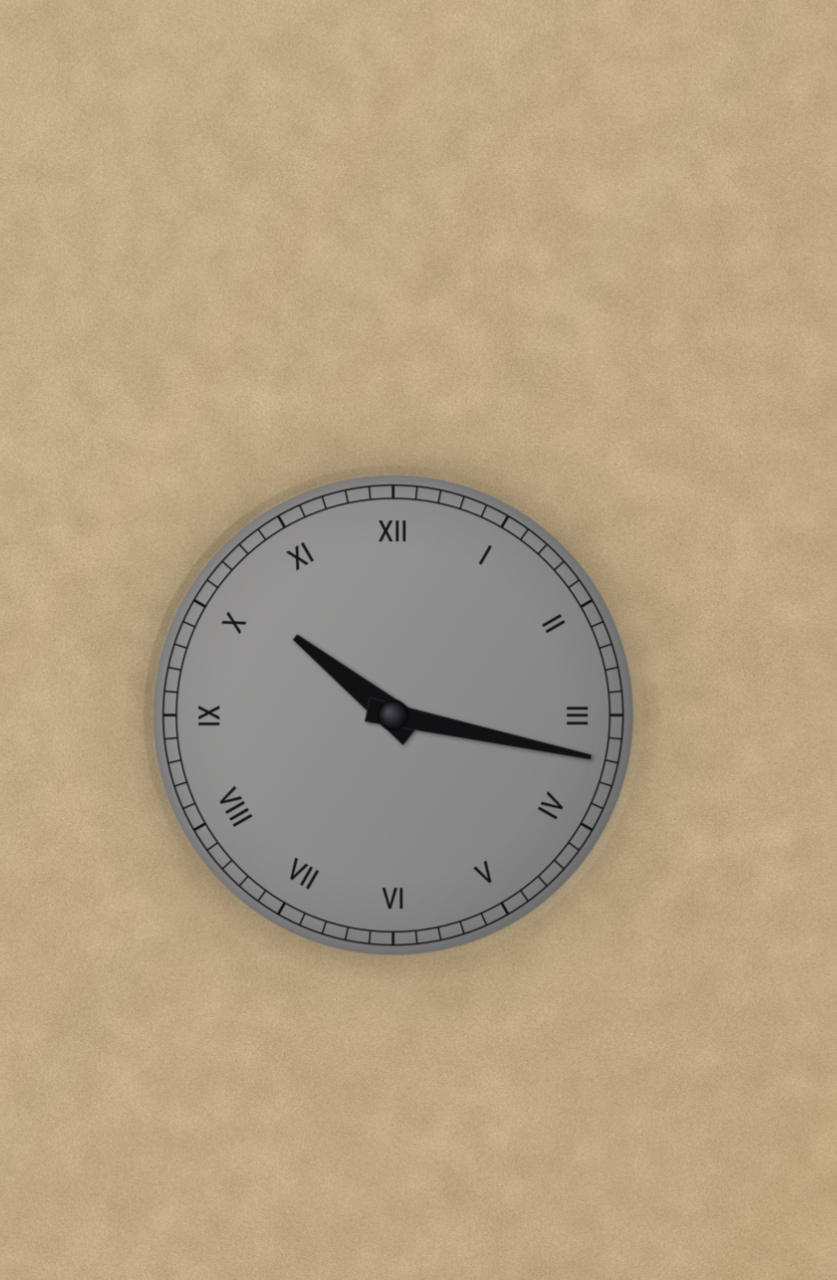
10:17
